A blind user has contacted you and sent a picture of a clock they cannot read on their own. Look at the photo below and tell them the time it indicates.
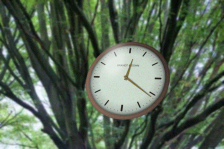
12:21
